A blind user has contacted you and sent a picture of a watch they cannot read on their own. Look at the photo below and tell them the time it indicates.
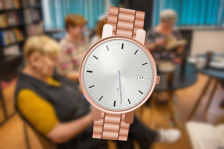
5:28
